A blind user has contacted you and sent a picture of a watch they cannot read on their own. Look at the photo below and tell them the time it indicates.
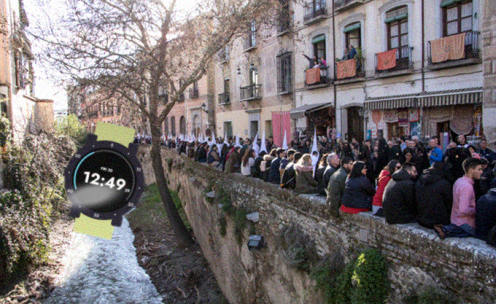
12:49
